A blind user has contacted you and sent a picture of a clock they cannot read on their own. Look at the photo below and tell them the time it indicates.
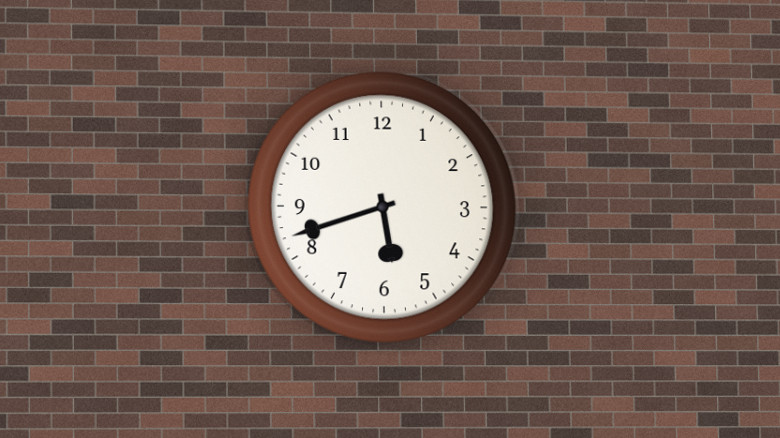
5:42
